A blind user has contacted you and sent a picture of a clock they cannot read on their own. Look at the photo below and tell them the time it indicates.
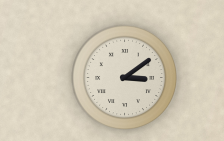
3:09
